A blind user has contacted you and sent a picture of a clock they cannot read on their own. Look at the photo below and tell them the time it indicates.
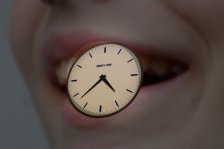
4:38
